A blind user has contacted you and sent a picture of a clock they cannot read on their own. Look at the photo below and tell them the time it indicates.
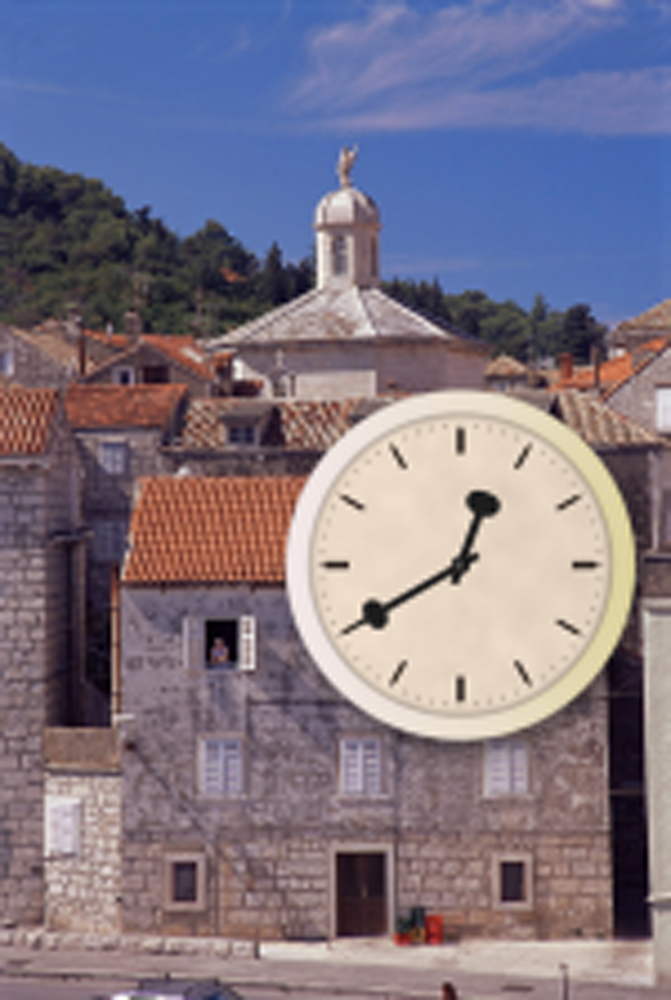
12:40
